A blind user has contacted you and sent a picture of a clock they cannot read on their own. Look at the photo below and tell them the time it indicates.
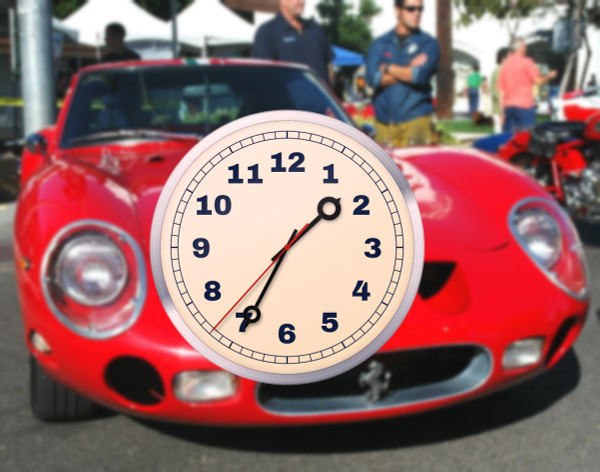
1:34:37
